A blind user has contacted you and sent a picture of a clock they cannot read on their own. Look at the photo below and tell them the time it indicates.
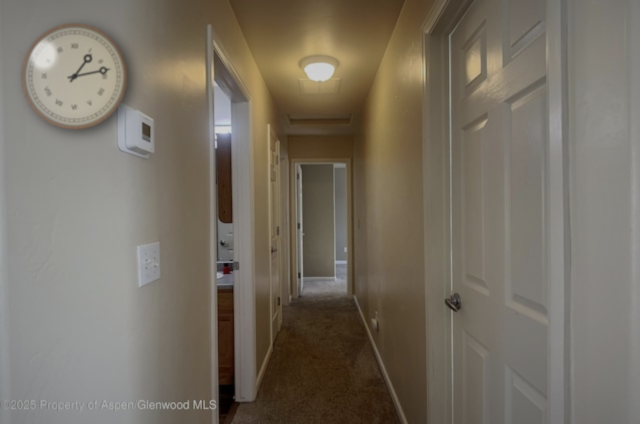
1:13
